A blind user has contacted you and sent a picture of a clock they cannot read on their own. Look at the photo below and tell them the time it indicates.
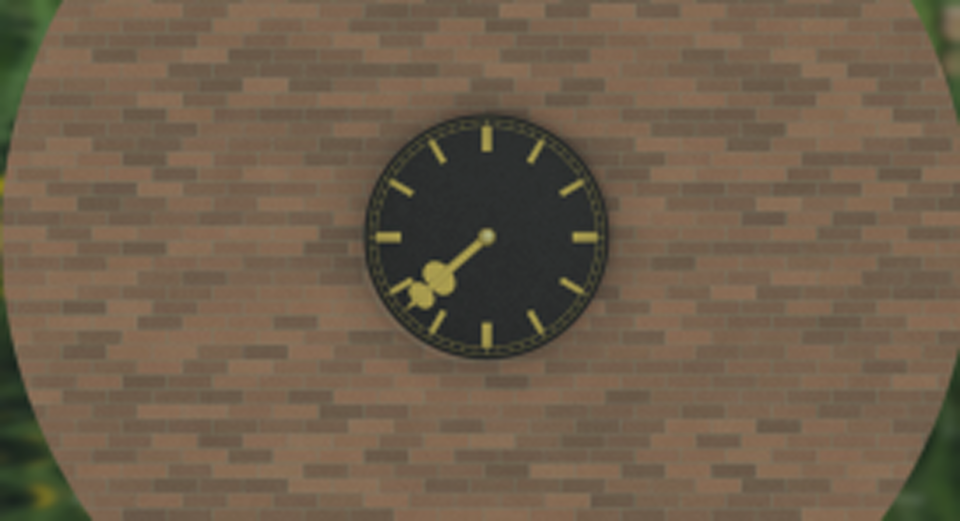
7:38
